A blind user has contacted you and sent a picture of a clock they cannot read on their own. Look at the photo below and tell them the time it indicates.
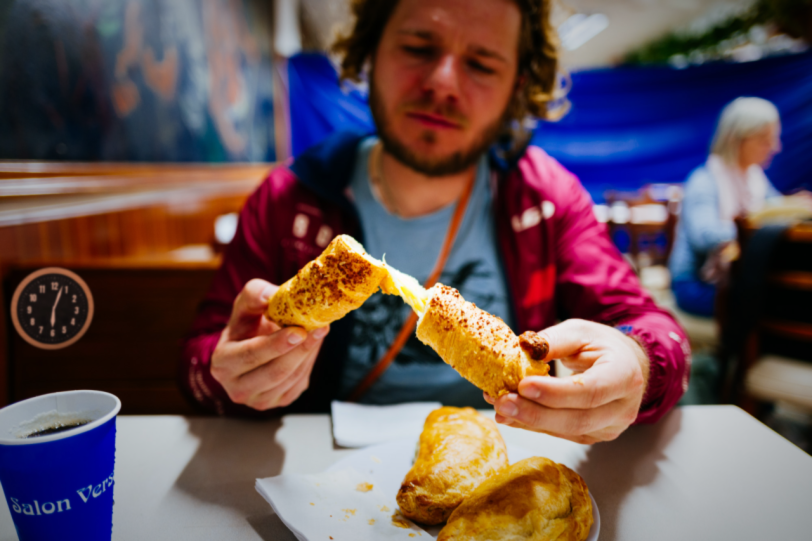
6:03
